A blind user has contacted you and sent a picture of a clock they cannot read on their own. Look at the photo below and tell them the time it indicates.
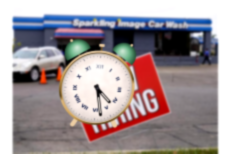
4:28
